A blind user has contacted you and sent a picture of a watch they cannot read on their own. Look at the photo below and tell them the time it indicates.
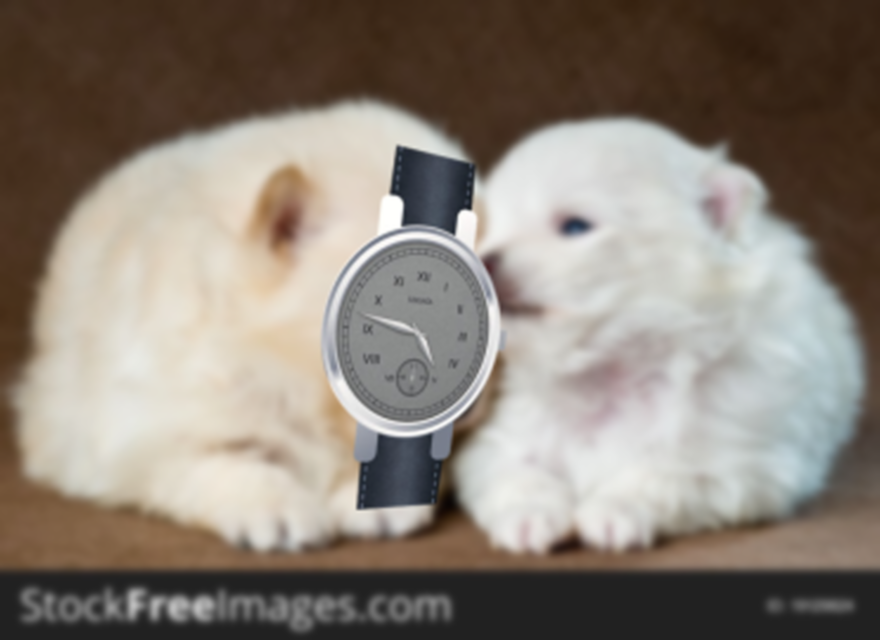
4:47
